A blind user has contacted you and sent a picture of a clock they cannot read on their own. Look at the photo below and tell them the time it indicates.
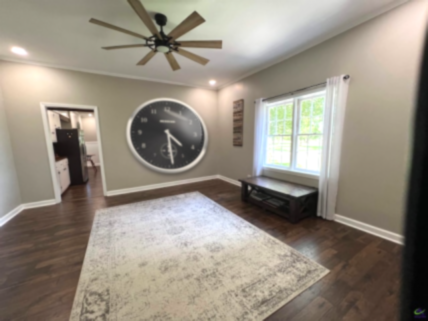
4:29
